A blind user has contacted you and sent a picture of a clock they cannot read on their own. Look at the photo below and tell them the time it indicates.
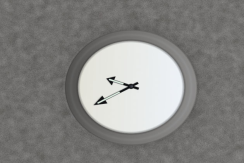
9:40
